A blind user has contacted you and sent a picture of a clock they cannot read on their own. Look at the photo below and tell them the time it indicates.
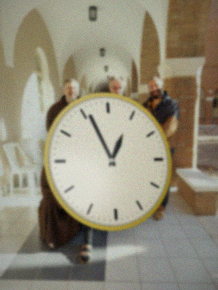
12:56
